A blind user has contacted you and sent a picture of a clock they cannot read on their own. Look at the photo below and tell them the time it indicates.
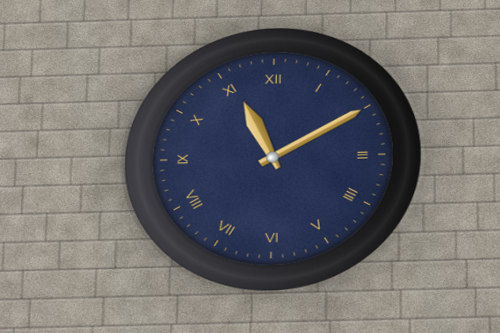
11:10
